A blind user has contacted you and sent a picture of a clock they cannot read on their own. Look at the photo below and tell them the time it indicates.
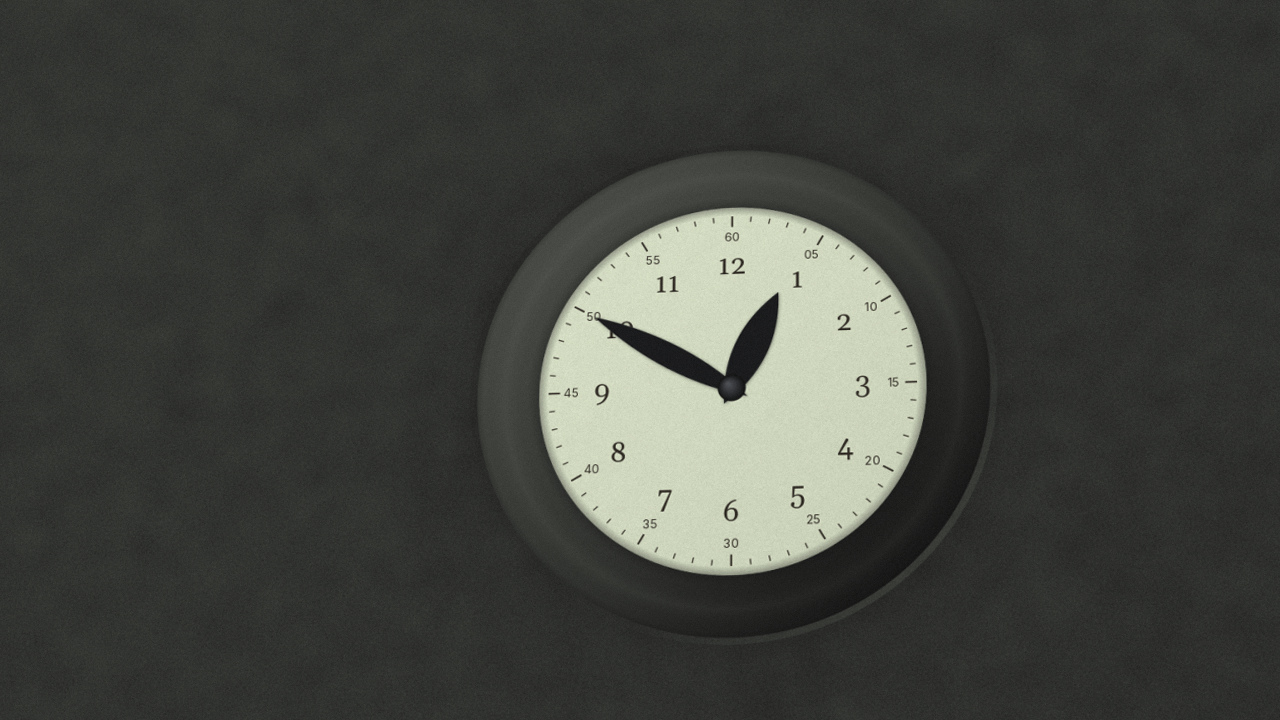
12:50
